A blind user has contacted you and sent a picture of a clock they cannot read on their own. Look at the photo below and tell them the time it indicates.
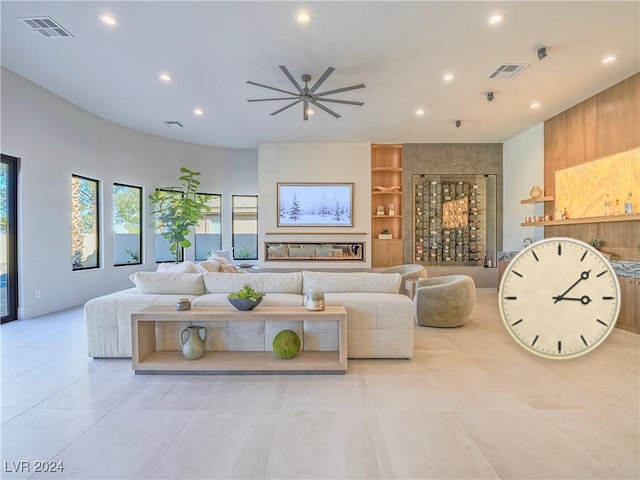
3:08
